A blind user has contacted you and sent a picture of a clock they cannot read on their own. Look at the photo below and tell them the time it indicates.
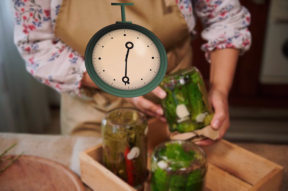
12:31
